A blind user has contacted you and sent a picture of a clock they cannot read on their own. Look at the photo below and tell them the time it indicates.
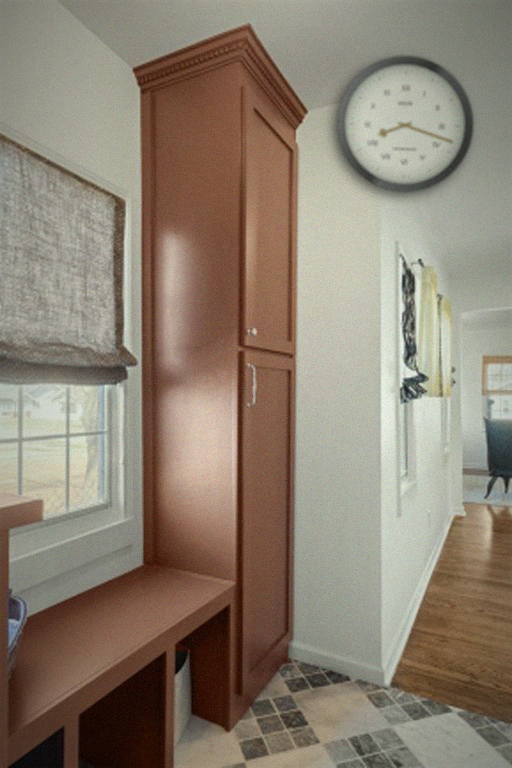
8:18
